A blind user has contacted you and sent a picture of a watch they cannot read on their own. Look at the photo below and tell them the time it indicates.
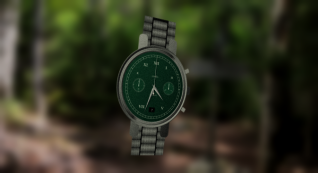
4:33
